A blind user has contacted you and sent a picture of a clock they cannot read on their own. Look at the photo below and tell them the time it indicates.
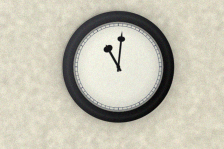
11:01
